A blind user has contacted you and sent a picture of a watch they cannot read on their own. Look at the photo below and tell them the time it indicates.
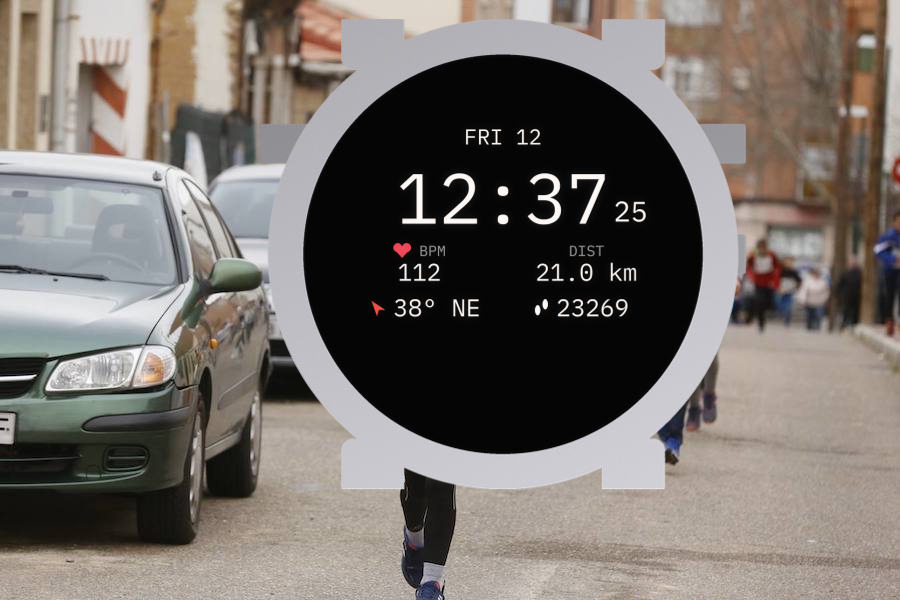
12:37:25
